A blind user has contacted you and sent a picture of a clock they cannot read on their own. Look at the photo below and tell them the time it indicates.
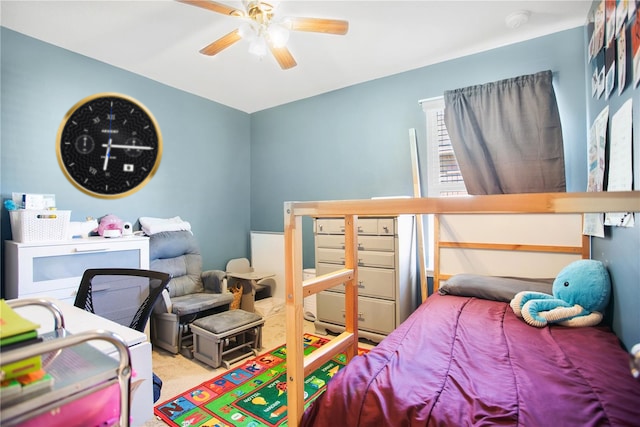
6:15
